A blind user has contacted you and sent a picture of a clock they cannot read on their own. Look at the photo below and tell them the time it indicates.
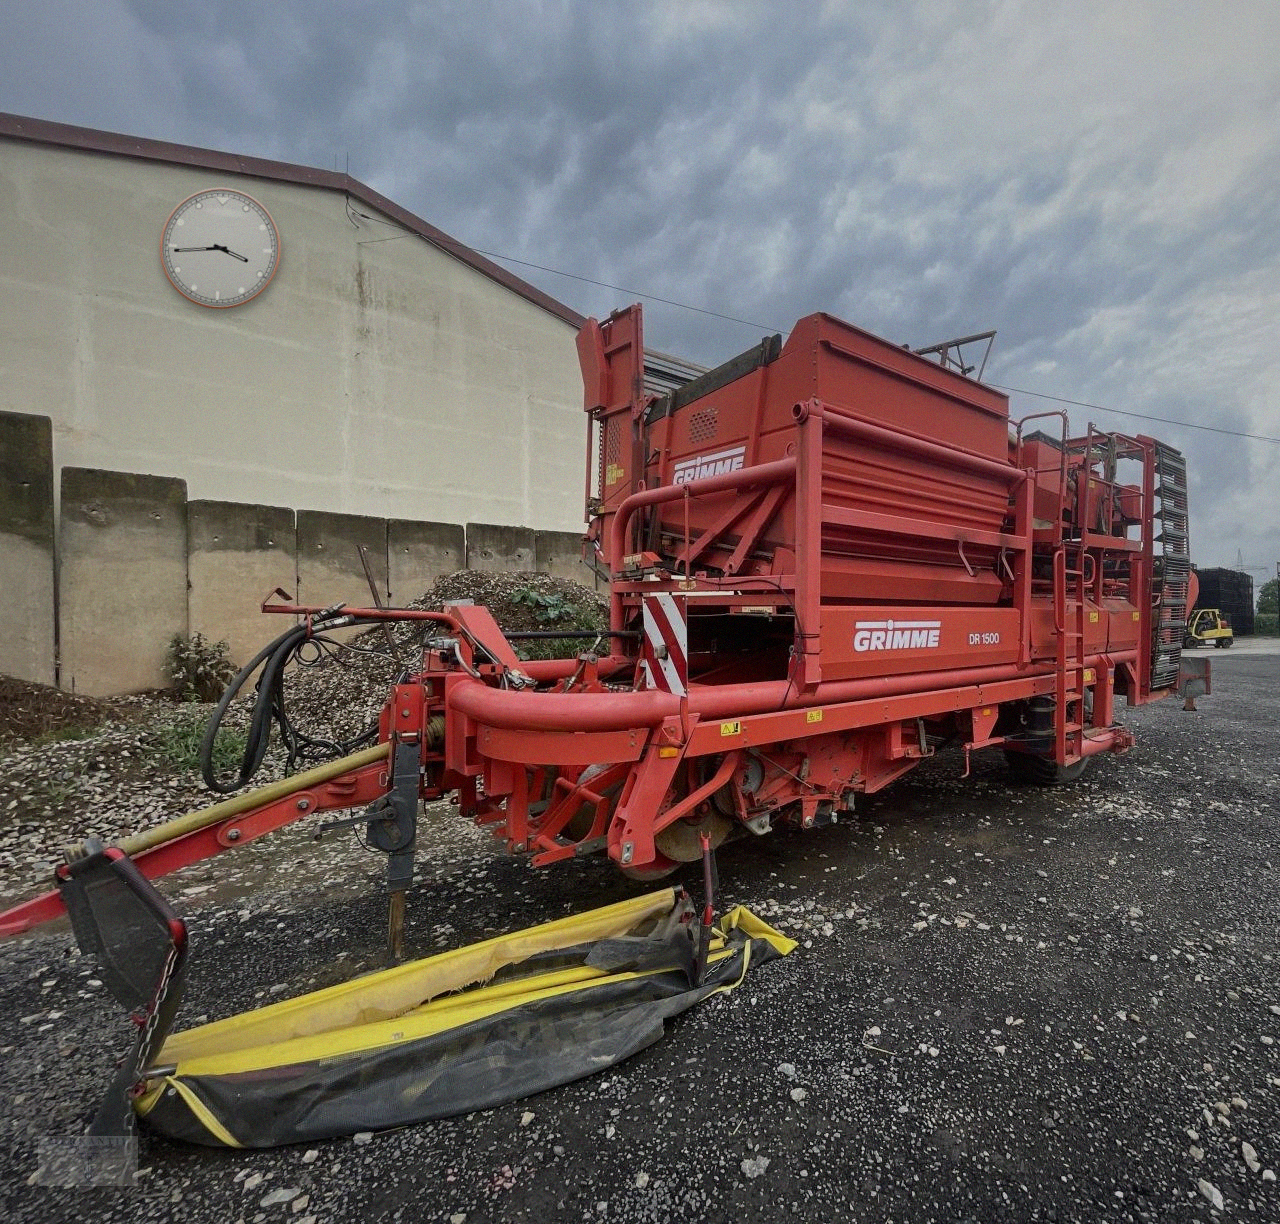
3:44
